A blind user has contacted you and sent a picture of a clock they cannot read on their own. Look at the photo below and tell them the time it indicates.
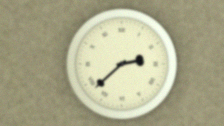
2:38
